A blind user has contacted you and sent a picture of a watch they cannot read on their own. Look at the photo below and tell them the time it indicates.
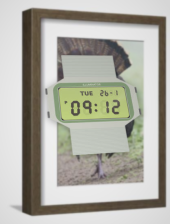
9:12
